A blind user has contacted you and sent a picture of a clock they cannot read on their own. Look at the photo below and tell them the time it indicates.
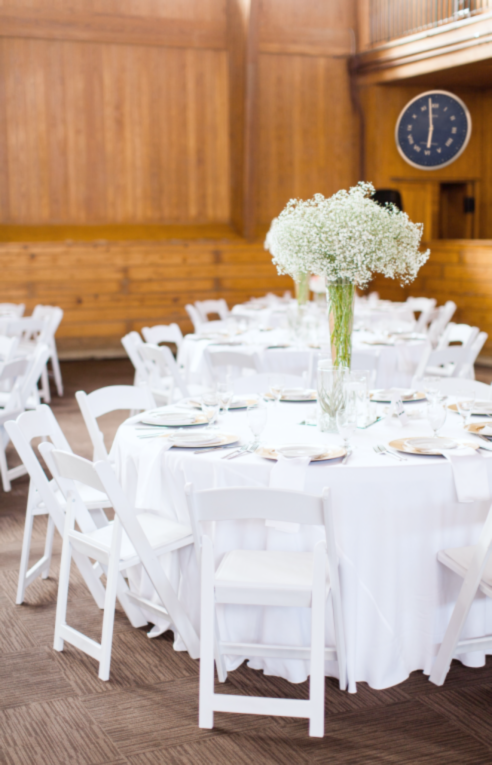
5:58
